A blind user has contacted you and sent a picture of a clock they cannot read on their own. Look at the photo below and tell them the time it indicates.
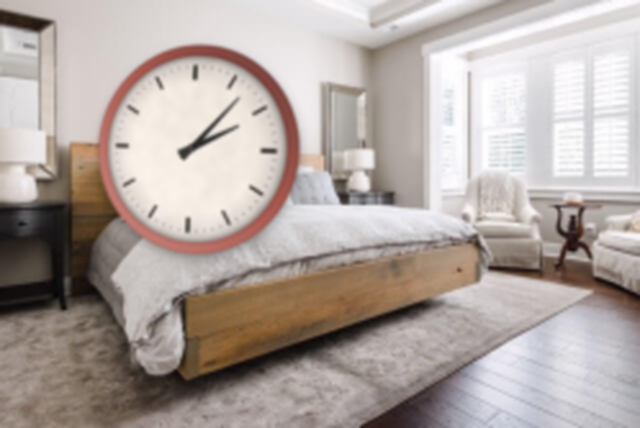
2:07
